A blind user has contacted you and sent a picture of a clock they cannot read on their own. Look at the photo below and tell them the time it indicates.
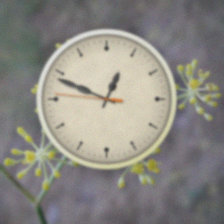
12:48:46
